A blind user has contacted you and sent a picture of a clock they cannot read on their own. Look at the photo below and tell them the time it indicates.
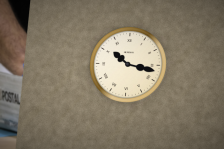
10:17
